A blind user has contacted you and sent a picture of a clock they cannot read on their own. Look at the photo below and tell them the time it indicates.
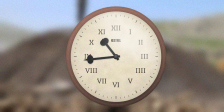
10:44
